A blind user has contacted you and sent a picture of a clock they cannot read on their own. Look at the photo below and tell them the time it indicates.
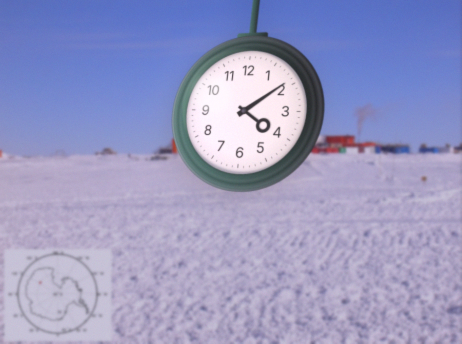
4:09
